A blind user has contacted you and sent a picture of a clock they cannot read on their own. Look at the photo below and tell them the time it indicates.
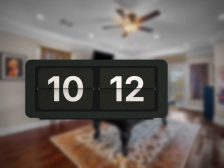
10:12
